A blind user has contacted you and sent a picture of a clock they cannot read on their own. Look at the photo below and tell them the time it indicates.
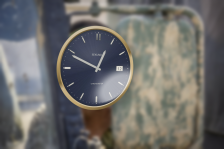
12:49
